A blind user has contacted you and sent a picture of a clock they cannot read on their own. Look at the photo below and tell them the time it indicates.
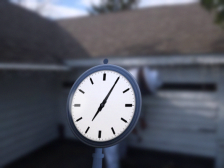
7:05
